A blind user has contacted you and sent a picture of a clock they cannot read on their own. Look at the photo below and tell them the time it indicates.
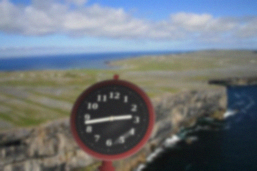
2:43
